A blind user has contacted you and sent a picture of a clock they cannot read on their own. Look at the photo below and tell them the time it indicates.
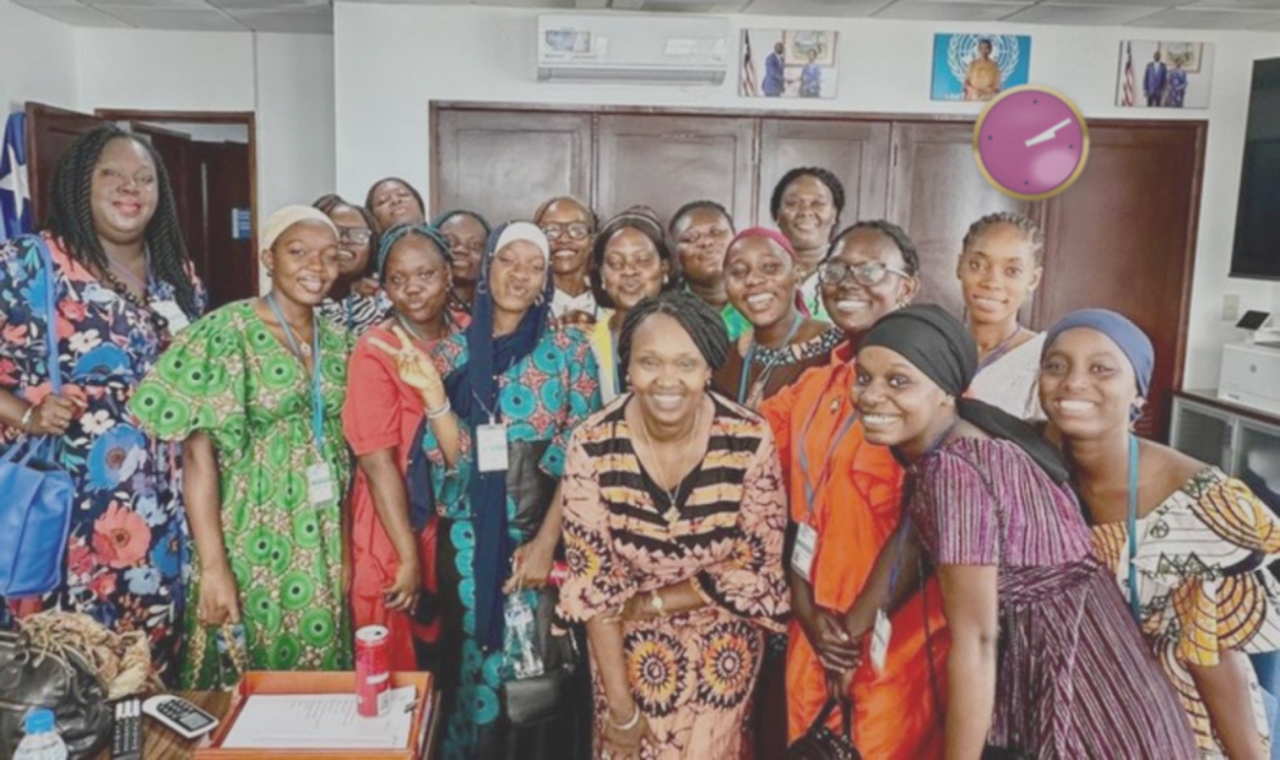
2:09
